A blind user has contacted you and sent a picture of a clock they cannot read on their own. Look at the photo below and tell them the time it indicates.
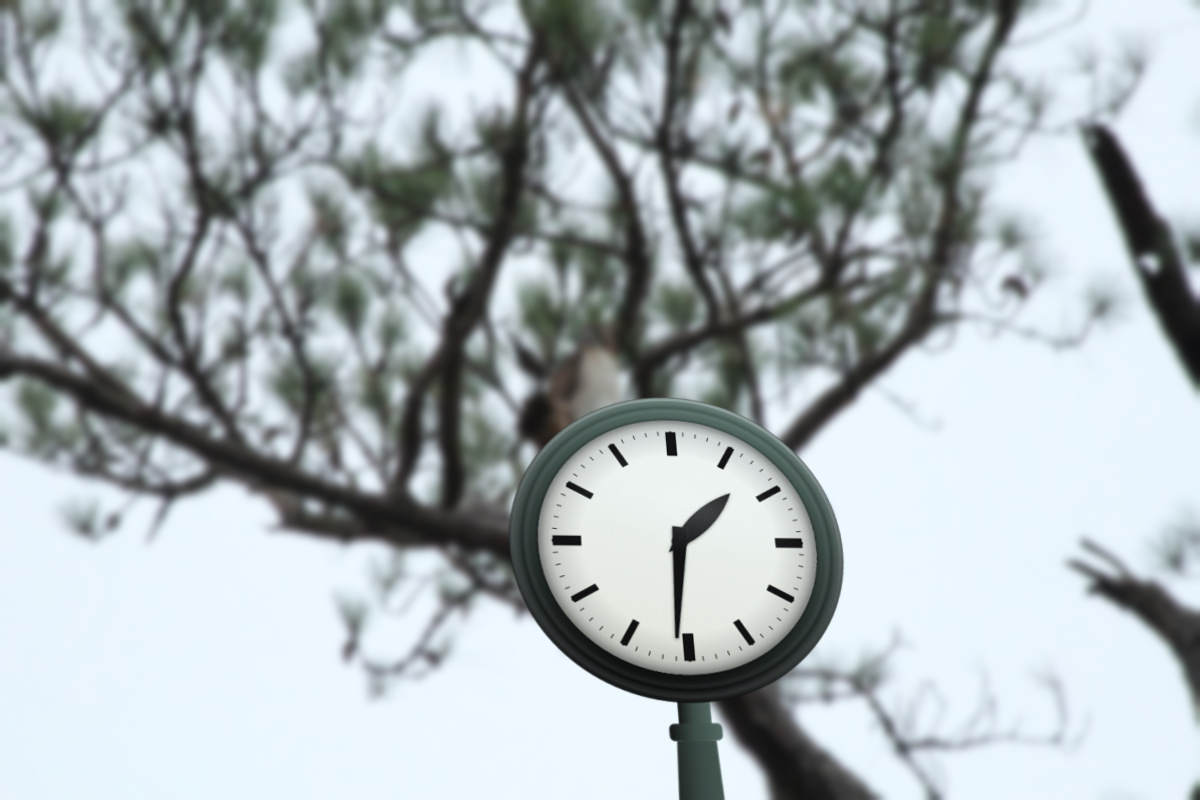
1:31
